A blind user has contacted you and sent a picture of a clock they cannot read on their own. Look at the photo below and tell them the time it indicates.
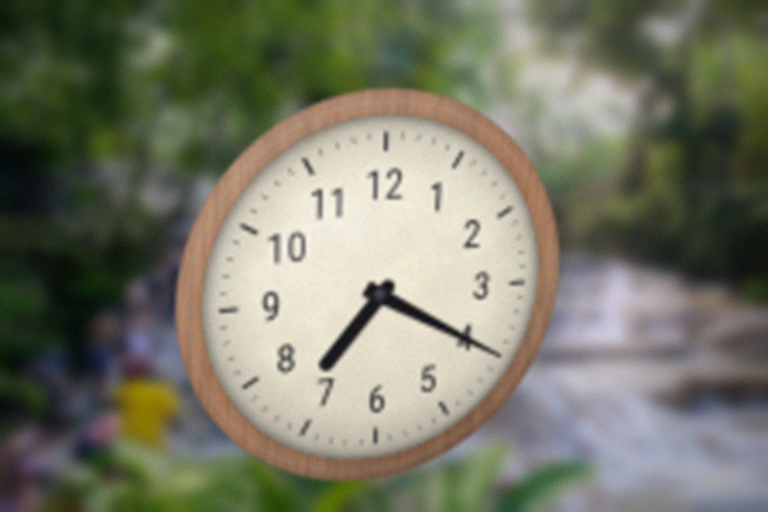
7:20
